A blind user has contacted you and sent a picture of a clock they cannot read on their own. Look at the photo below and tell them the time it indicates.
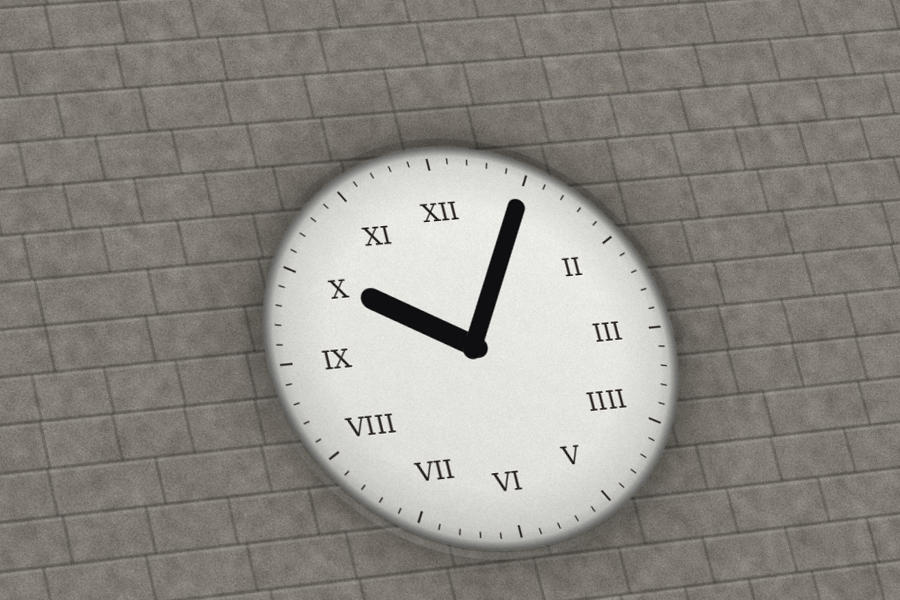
10:05
